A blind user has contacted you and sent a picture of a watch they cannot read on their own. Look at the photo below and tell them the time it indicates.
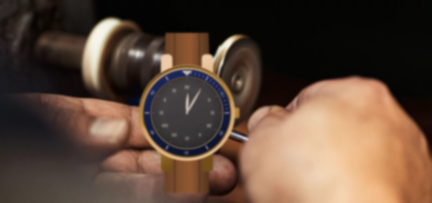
12:05
